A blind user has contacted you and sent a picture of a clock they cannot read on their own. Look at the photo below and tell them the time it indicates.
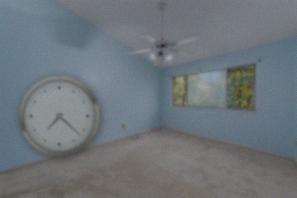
7:22
